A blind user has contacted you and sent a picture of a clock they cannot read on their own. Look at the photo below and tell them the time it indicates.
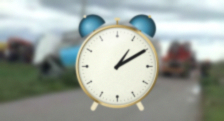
1:10
